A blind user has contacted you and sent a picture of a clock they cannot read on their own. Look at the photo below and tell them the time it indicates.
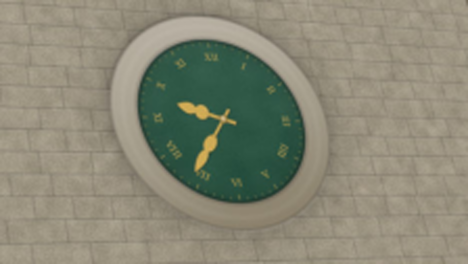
9:36
